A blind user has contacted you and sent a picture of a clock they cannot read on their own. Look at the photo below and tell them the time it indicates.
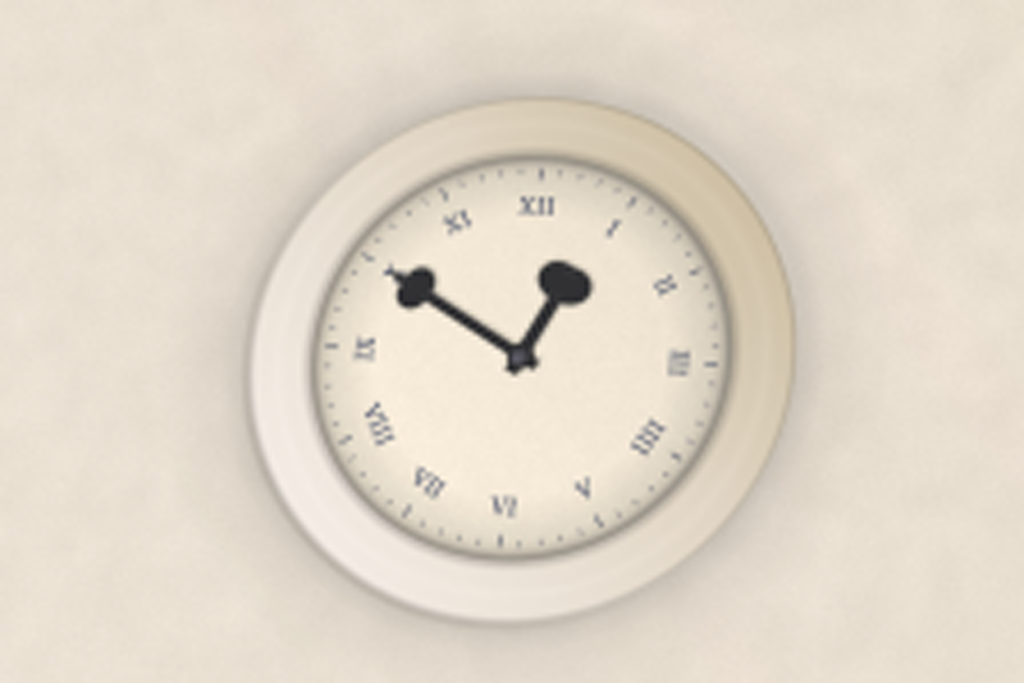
12:50
